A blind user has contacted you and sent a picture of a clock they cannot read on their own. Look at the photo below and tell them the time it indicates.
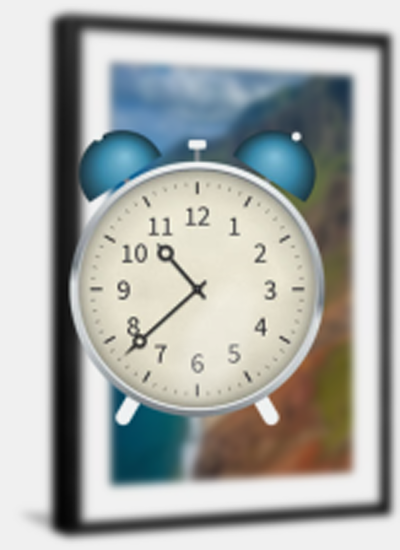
10:38
